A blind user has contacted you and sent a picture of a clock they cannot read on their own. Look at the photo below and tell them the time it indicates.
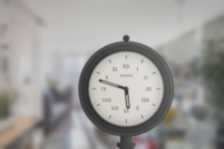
5:48
